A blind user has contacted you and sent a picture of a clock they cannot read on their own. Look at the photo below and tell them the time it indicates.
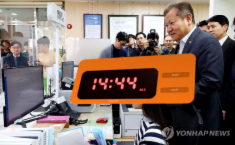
14:44
